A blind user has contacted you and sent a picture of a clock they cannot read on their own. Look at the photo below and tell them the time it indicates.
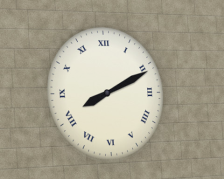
8:11
